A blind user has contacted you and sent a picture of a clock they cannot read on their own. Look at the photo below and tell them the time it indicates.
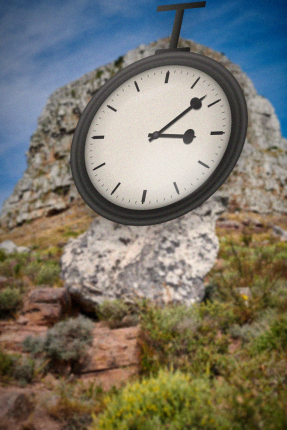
3:08
